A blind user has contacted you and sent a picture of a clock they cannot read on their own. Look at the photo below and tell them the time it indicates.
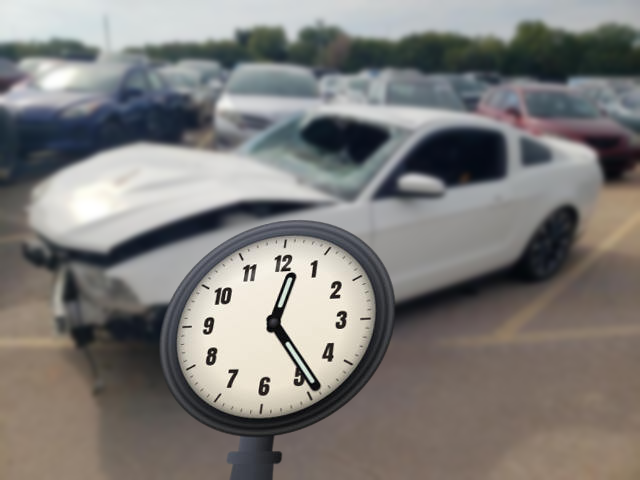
12:24
